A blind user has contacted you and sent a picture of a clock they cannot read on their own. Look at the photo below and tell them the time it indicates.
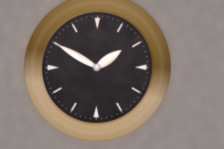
1:50
